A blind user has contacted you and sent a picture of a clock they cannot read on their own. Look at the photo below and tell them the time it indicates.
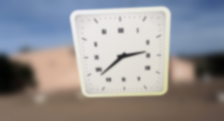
2:38
